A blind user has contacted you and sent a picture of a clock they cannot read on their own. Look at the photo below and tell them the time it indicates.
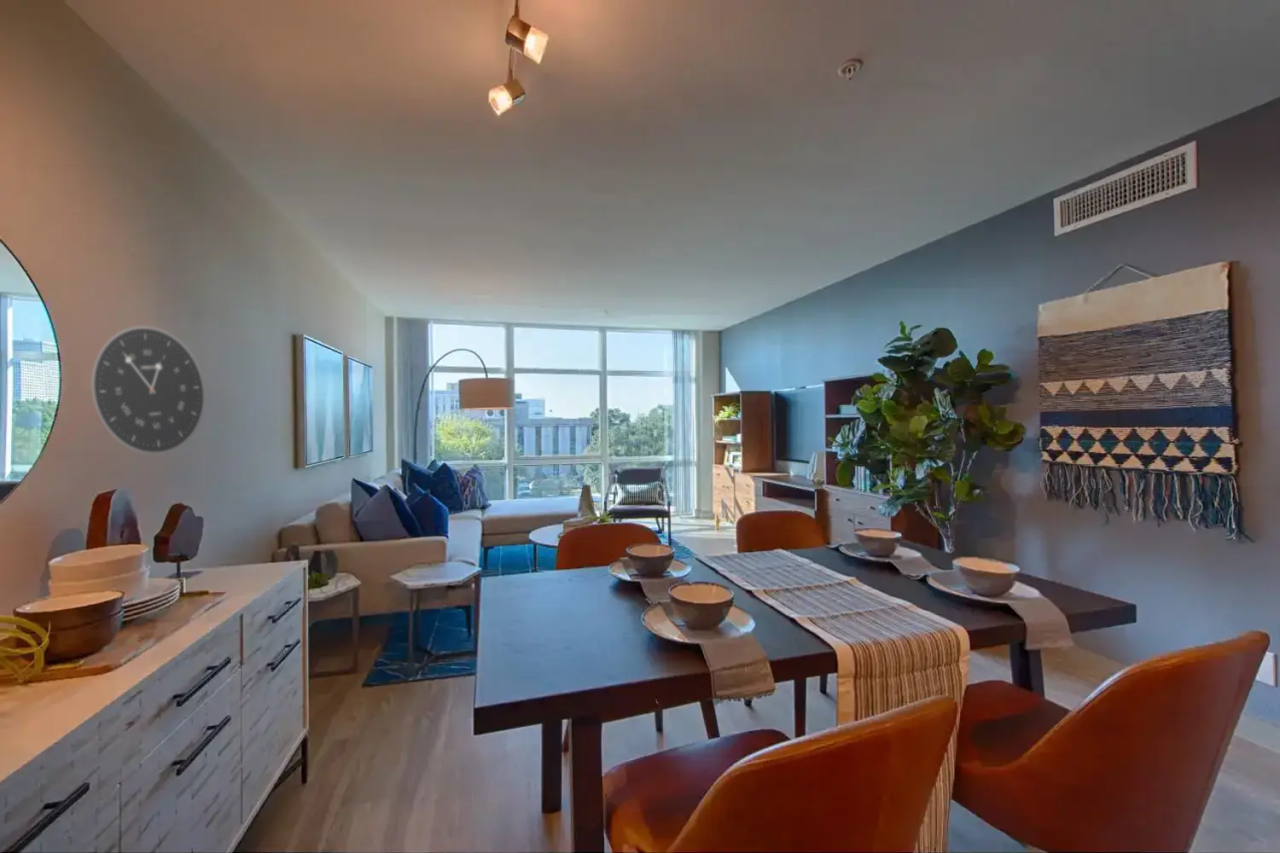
12:54
